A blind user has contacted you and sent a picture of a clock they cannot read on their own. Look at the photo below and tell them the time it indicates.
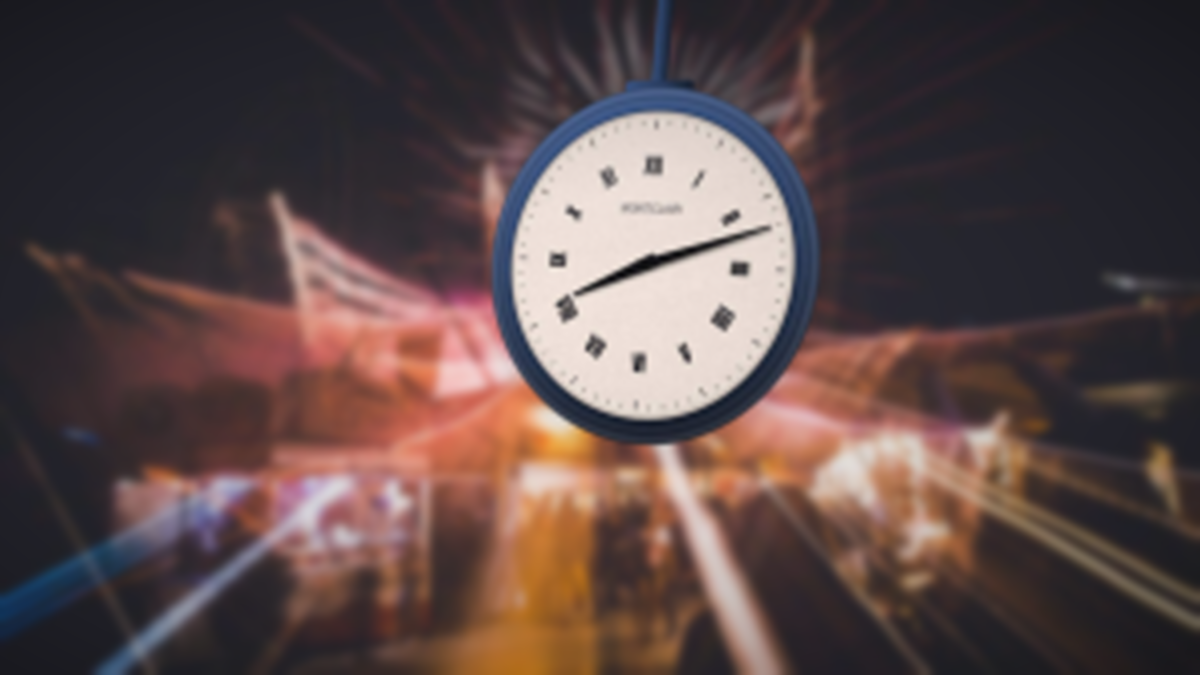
8:12
